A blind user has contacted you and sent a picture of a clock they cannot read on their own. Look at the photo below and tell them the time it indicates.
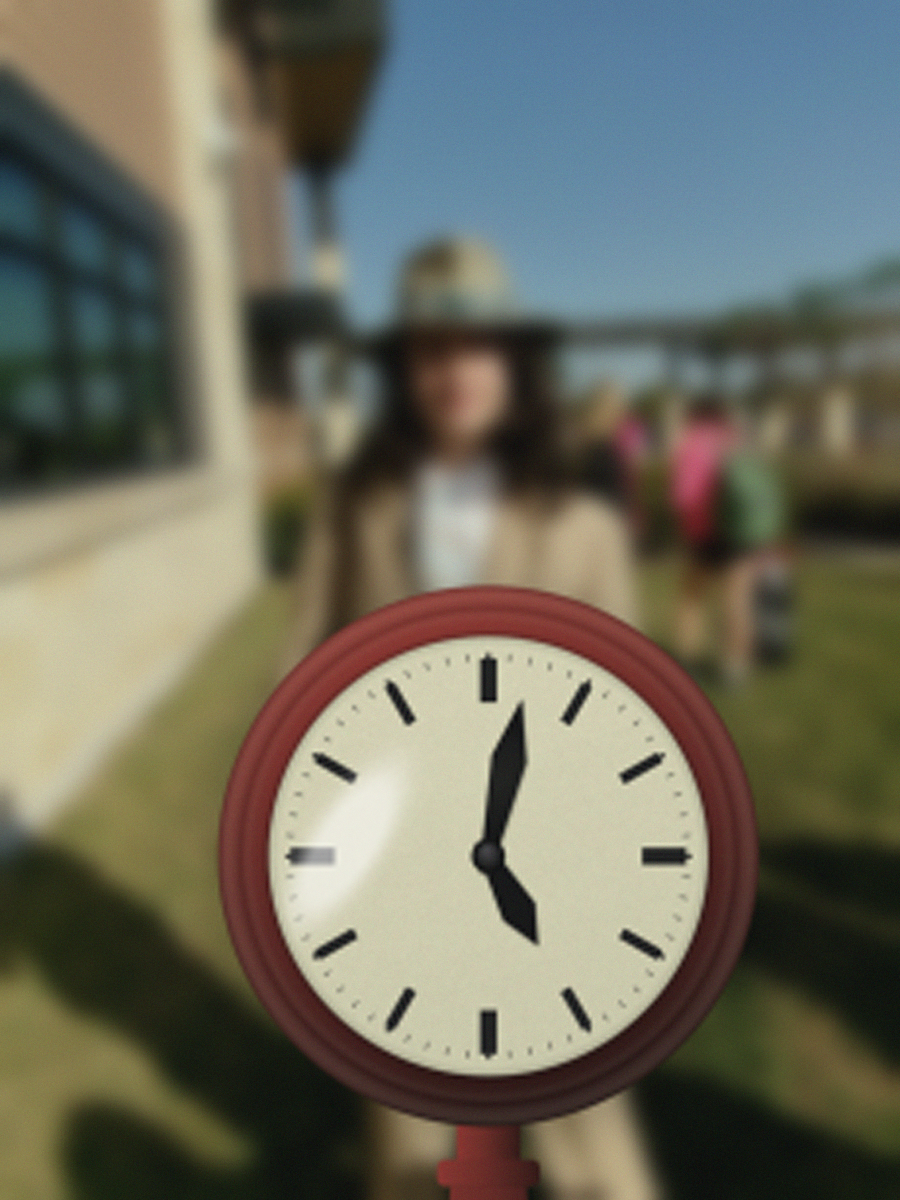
5:02
